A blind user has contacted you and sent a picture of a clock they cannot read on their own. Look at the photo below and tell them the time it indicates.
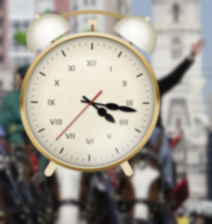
4:16:37
